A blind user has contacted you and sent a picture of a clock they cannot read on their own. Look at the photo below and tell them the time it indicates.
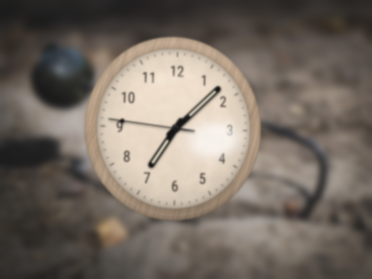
7:07:46
